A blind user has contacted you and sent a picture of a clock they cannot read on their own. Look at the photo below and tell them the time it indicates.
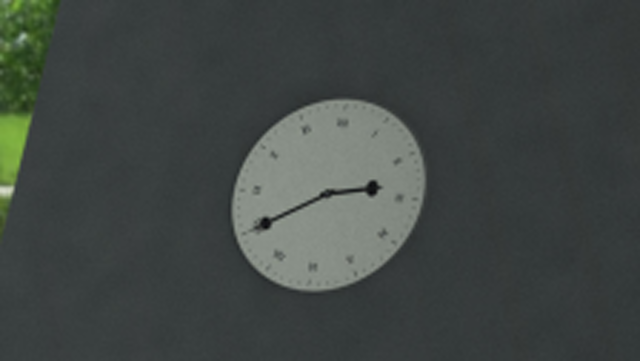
2:40
